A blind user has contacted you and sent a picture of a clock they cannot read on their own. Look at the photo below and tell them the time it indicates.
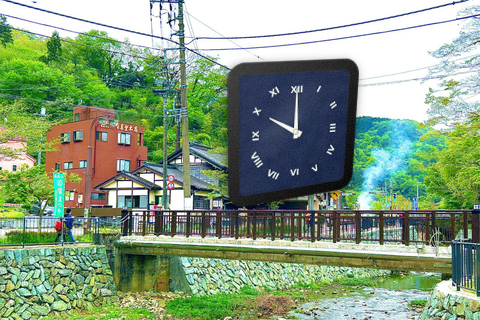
10:00
